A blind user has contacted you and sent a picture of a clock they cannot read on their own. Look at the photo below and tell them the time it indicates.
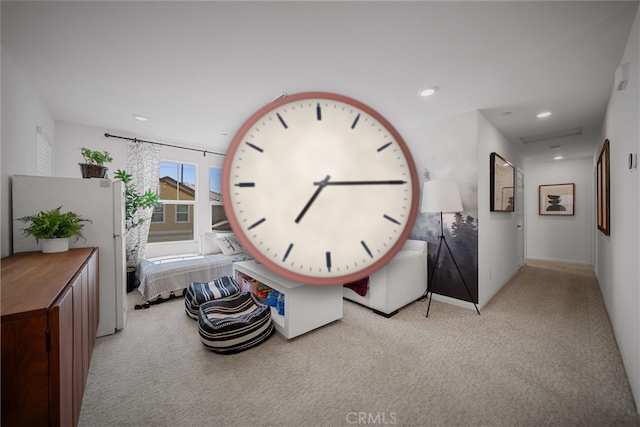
7:15
